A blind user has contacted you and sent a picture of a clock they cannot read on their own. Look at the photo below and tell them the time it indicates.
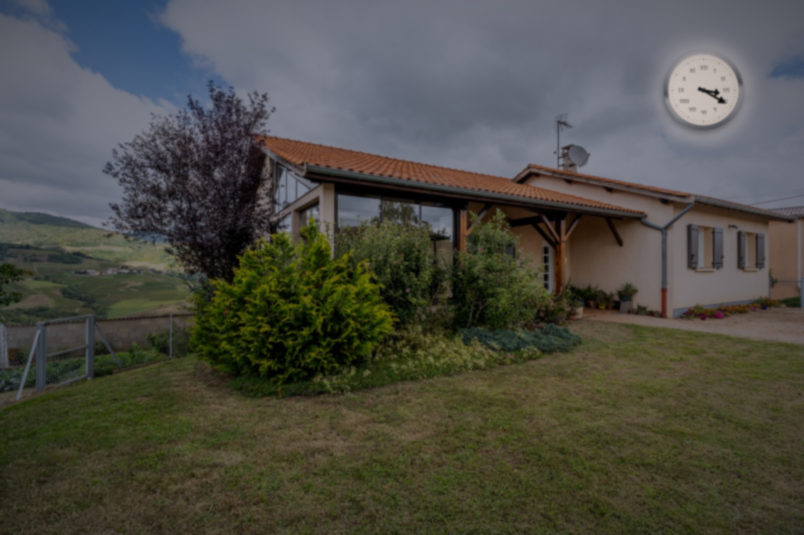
3:20
